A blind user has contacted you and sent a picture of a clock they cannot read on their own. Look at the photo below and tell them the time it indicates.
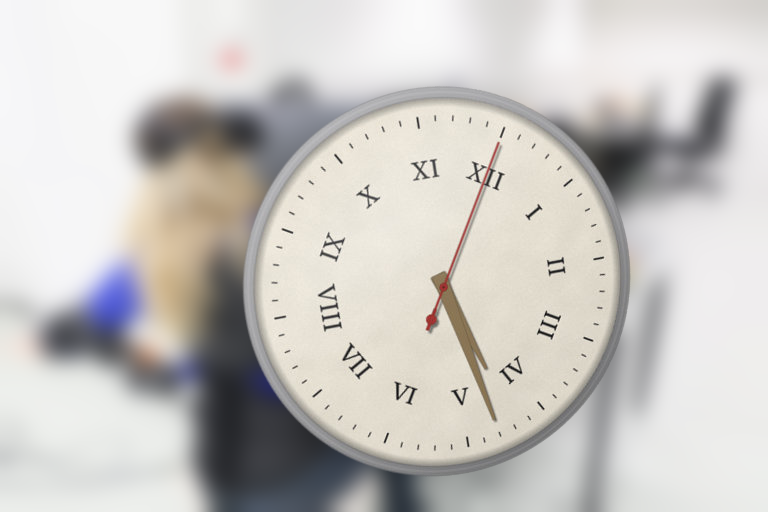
4:23:00
